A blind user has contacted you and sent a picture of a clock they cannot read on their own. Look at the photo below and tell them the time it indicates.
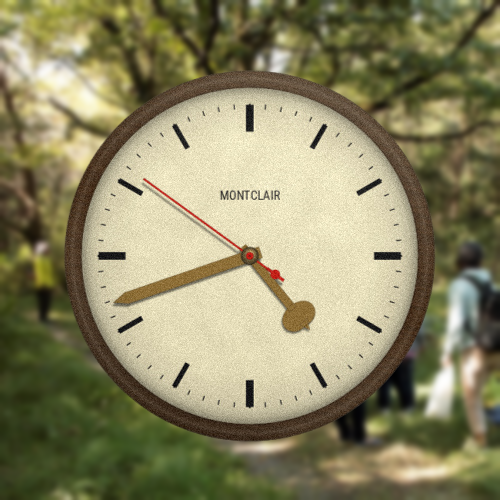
4:41:51
